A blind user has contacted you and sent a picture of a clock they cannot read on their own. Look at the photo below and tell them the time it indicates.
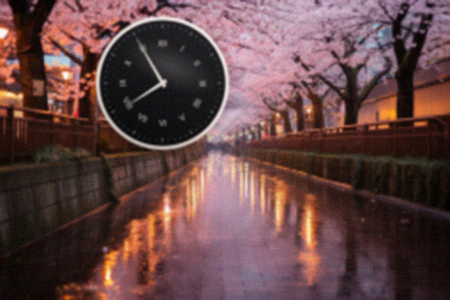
7:55
